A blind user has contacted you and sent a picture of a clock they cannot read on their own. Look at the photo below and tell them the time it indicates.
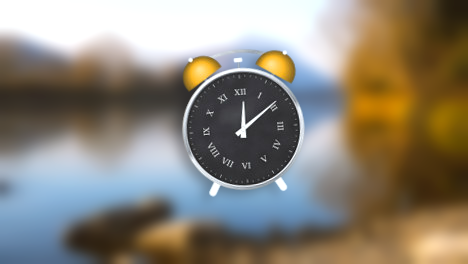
12:09
